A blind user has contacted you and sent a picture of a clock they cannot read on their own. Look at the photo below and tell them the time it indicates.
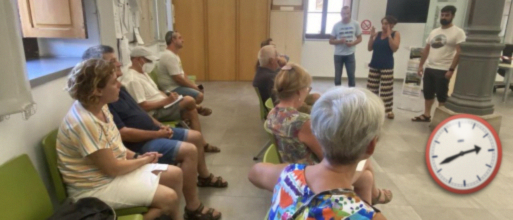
2:42
